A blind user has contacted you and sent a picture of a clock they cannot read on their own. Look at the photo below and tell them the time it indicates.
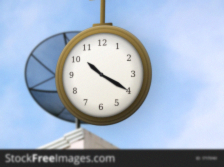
10:20
